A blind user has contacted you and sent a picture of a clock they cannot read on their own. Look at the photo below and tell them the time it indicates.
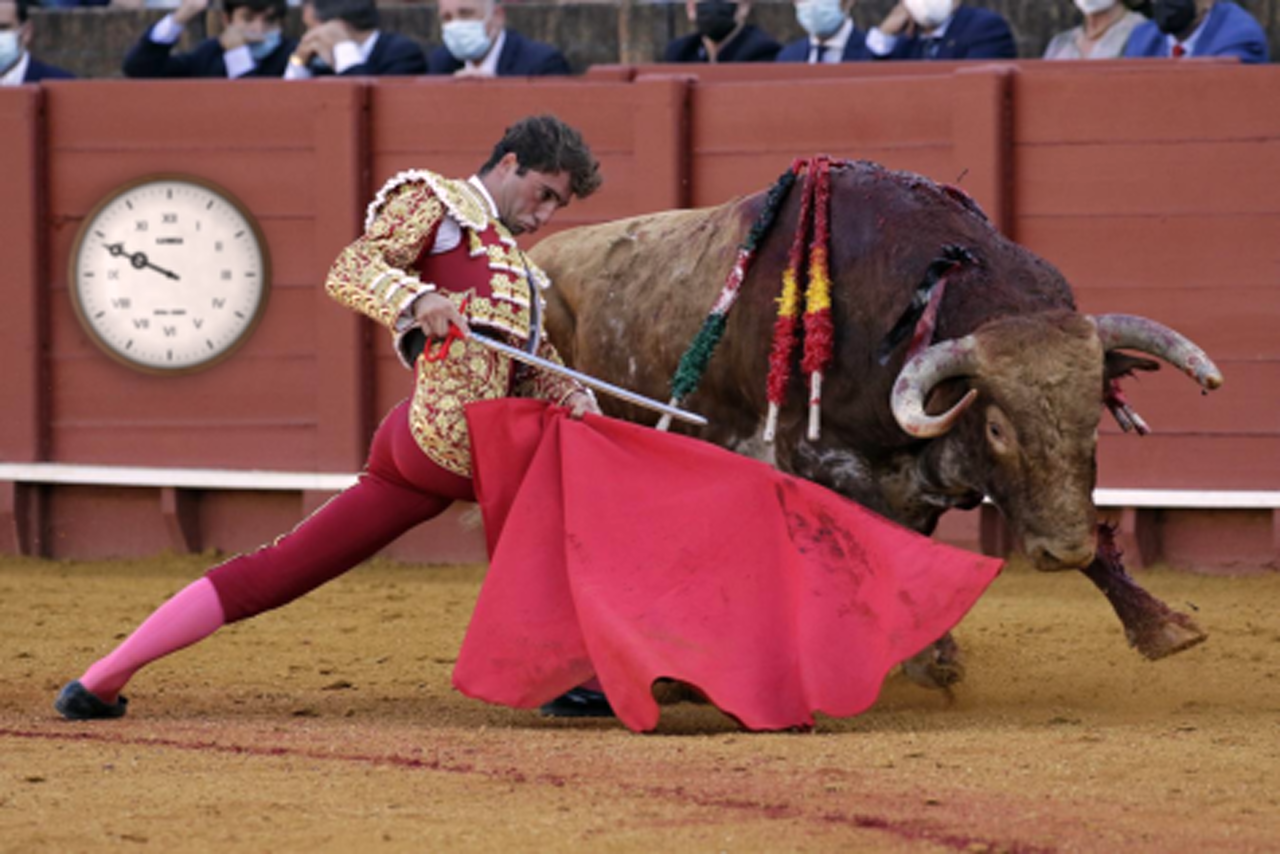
9:49
